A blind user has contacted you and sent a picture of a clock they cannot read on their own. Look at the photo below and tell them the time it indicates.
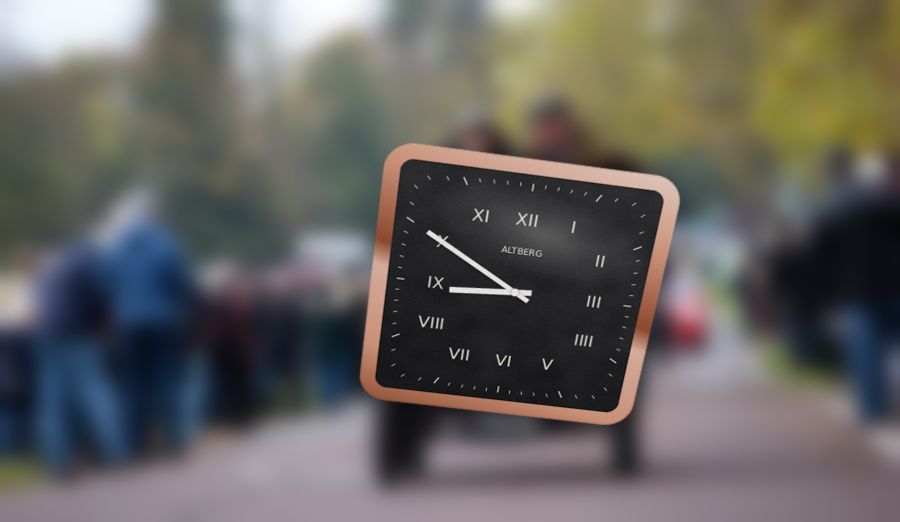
8:50
